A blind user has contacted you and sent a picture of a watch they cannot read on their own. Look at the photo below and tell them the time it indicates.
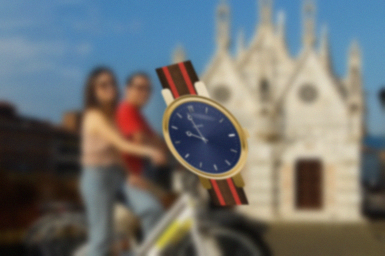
9:58
